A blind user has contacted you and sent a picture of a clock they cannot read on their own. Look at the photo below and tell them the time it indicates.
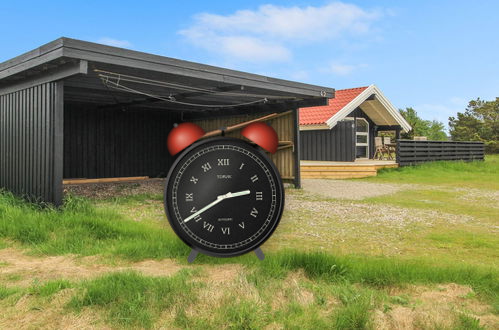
2:40
